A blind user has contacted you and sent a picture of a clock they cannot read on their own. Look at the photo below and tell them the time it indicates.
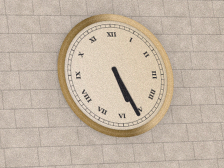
5:26
